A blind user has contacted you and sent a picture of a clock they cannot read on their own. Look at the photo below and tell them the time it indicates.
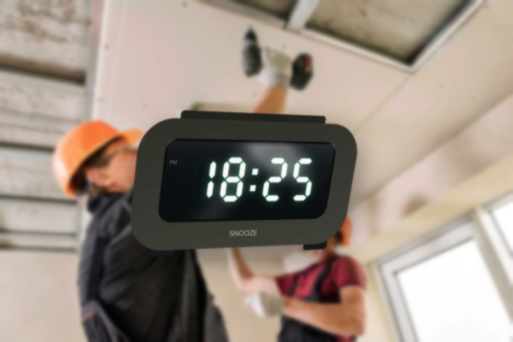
18:25
